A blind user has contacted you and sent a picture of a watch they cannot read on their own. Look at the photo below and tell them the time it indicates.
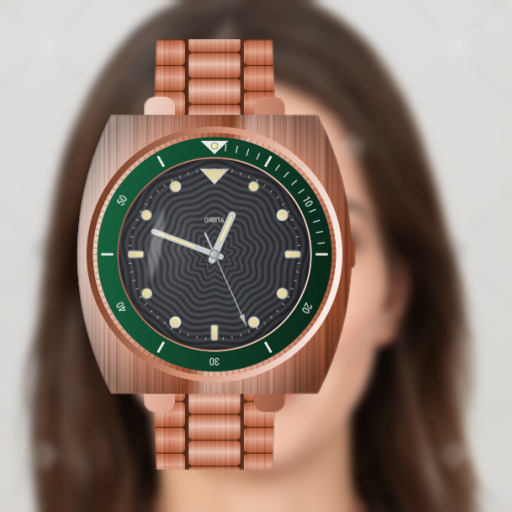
12:48:26
